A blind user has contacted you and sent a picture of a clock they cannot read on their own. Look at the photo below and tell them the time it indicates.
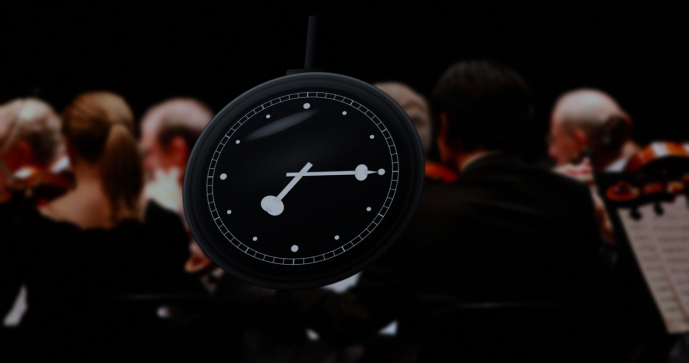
7:15
